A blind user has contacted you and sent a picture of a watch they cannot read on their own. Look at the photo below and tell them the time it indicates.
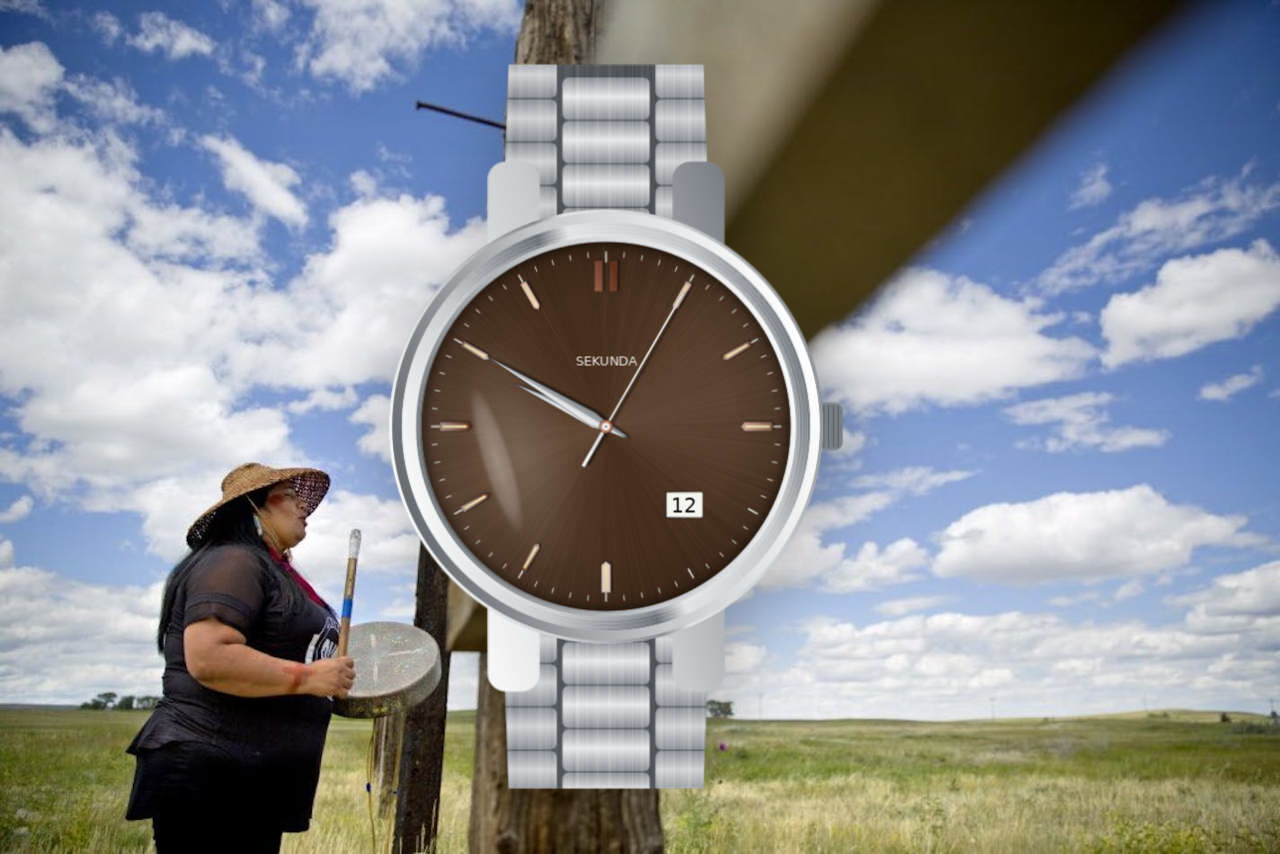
9:50:05
